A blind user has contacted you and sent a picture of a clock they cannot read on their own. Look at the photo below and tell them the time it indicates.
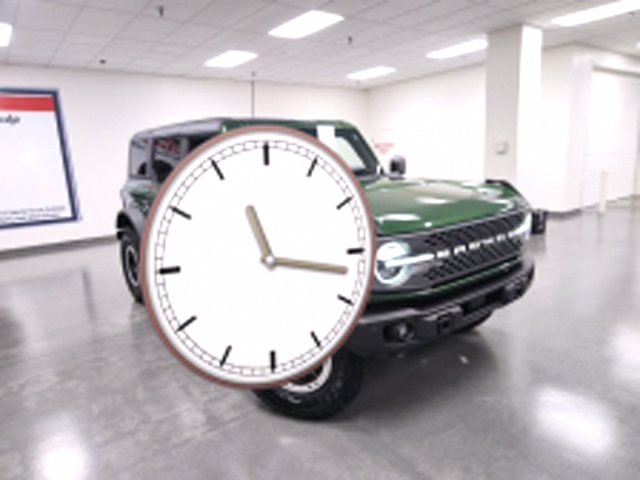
11:17
